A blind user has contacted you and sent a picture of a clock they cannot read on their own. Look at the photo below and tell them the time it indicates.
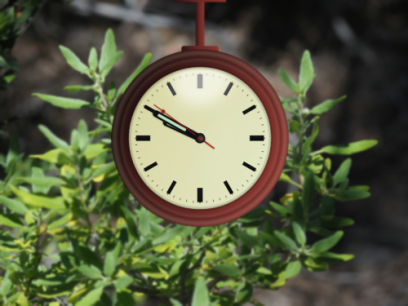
9:49:51
